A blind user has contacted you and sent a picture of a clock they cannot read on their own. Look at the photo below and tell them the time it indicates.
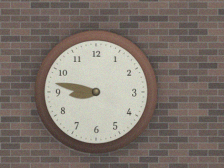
8:47
